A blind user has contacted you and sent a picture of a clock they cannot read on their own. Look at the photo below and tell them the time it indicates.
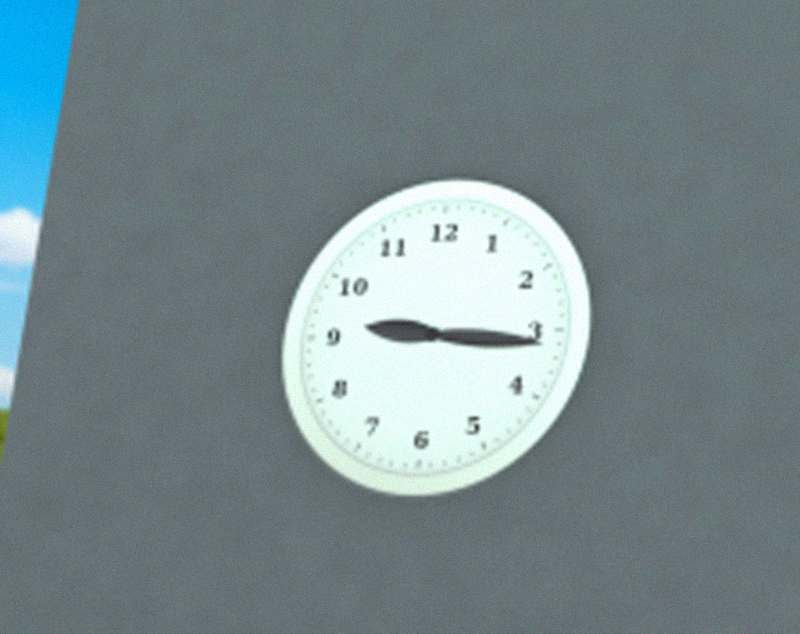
9:16
